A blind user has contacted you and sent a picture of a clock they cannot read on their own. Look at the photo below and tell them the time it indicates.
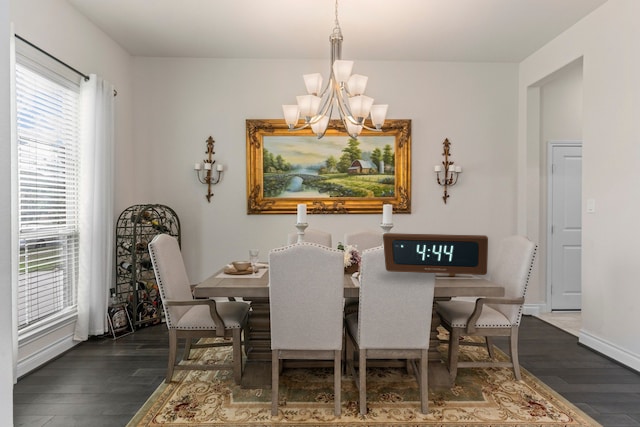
4:44
